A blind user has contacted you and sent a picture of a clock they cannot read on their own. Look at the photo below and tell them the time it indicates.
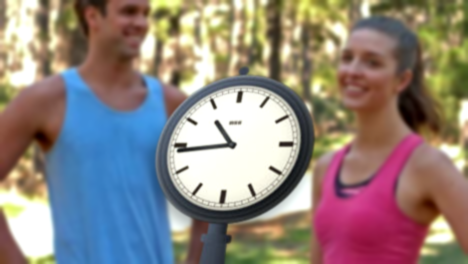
10:44
